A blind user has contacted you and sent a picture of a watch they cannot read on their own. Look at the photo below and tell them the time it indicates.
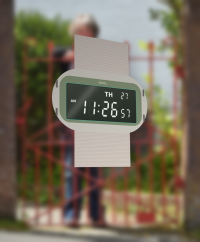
11:26:57
